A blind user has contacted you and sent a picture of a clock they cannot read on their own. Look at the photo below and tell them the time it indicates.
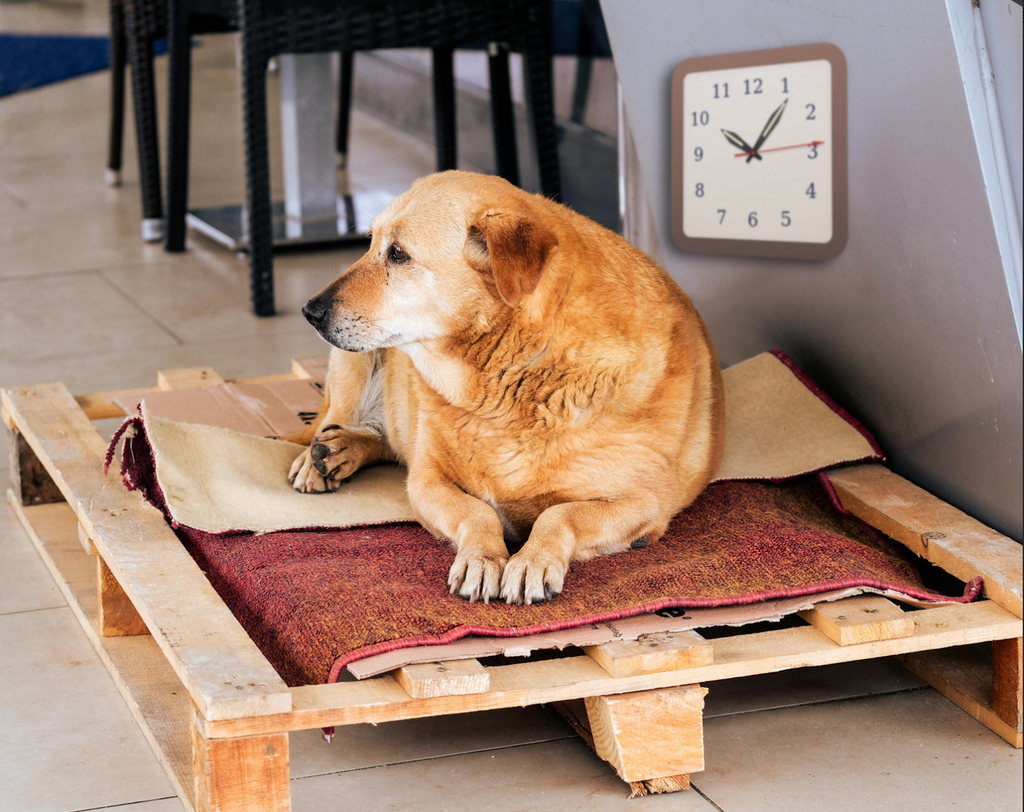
10:06:14
